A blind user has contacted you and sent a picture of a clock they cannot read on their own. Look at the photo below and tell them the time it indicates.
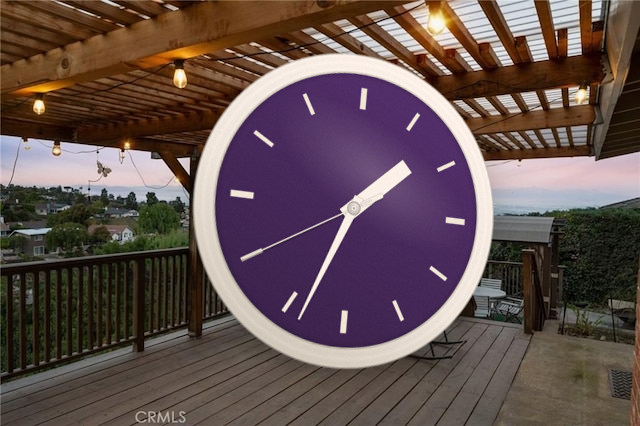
1:33:40
